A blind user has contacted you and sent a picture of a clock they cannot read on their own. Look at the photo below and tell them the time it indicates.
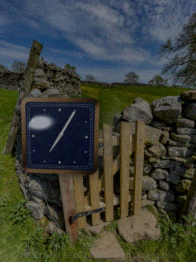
7:05
